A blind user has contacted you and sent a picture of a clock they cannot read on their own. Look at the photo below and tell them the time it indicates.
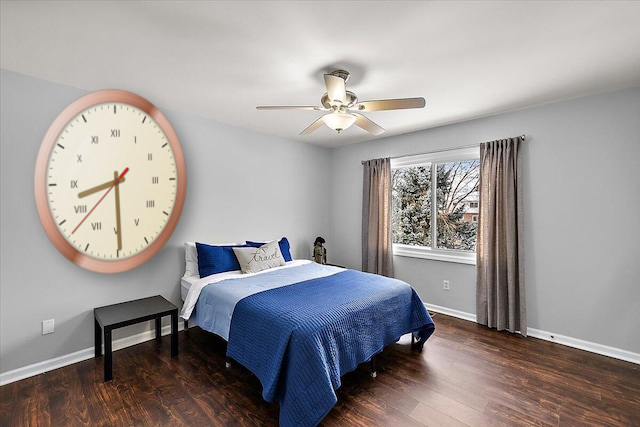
8:29:38
